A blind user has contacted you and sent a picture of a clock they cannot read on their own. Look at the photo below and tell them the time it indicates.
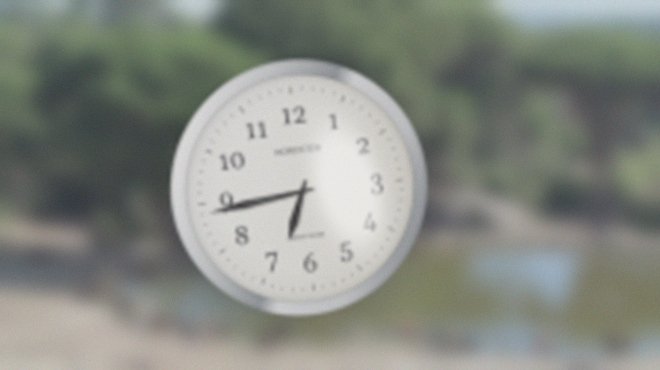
6:44
